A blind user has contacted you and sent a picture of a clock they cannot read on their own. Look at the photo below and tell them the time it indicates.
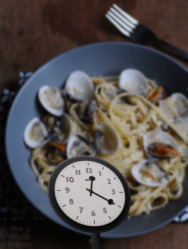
12:20
